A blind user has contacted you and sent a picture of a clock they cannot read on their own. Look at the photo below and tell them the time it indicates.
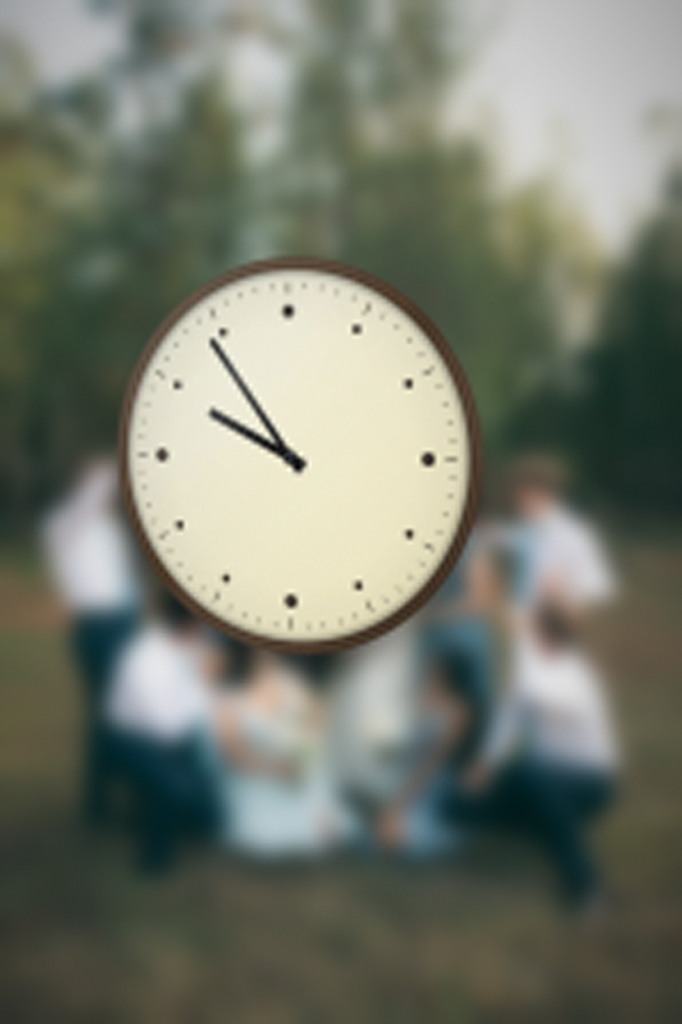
9:54
